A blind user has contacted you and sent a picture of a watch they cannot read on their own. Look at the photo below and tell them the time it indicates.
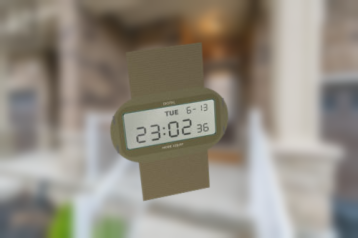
23:02
